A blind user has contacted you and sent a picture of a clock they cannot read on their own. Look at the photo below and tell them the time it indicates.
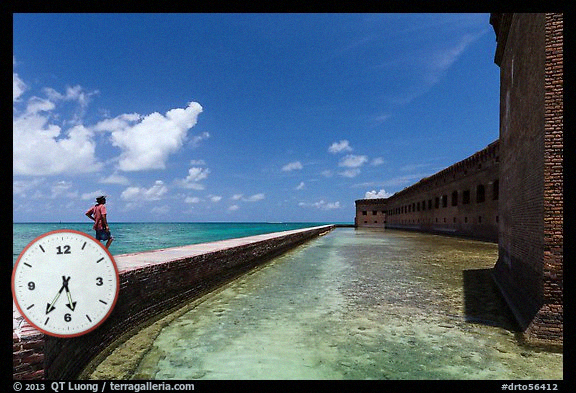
5:36
